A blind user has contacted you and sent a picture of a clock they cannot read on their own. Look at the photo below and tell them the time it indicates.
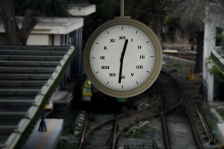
12:31
